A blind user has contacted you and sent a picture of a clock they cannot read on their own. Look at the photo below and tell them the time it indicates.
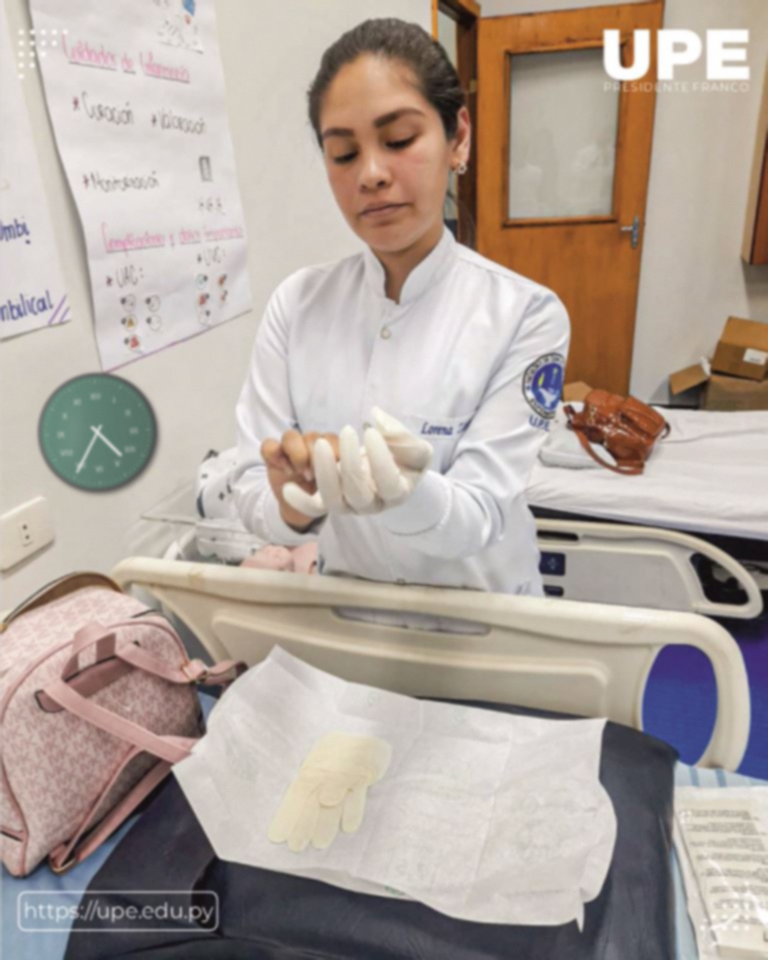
4:35
